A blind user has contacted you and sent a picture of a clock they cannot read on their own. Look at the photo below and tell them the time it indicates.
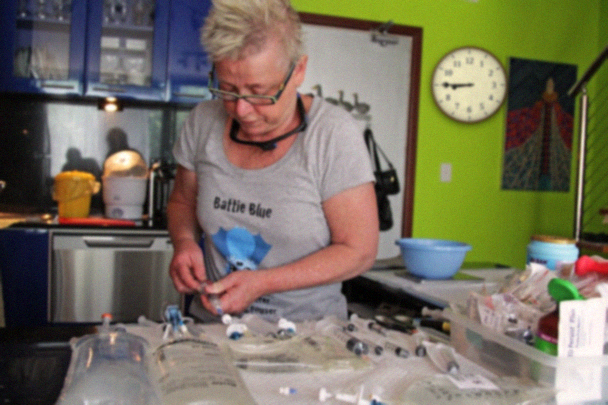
8:45
